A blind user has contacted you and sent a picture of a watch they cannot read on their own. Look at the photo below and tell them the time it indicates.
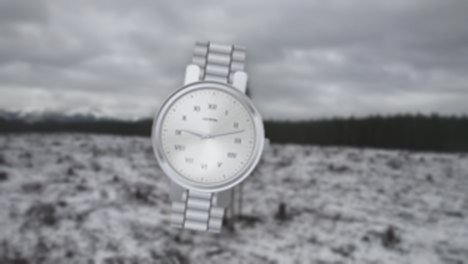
9:12
